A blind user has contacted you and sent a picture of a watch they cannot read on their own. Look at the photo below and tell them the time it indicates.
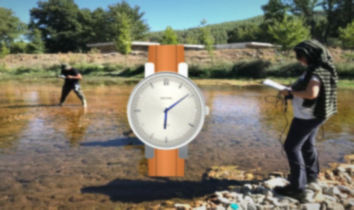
6:09
